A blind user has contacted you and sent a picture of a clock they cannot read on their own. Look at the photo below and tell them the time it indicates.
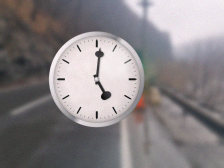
5:01
